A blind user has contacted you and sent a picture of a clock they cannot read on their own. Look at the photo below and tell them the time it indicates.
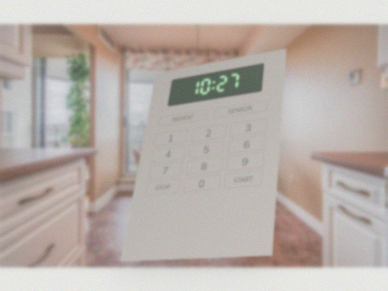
10:27
